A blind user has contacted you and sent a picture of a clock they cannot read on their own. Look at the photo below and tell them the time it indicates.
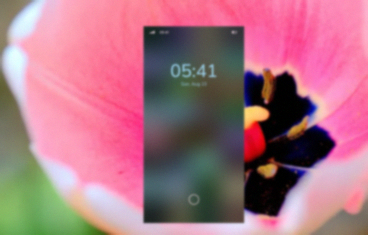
5:41
